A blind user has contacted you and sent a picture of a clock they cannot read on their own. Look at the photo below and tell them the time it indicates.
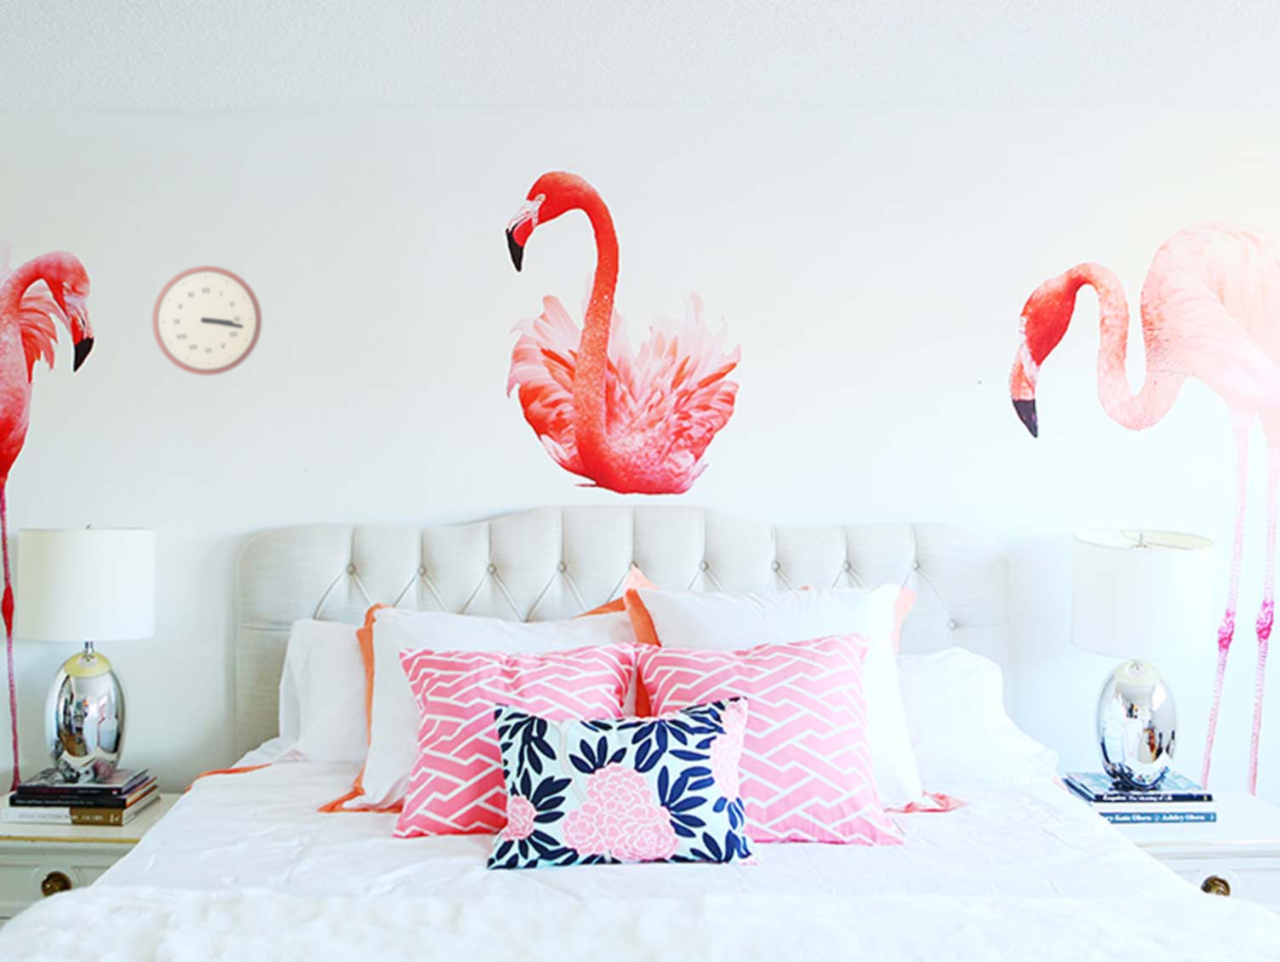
3:17
